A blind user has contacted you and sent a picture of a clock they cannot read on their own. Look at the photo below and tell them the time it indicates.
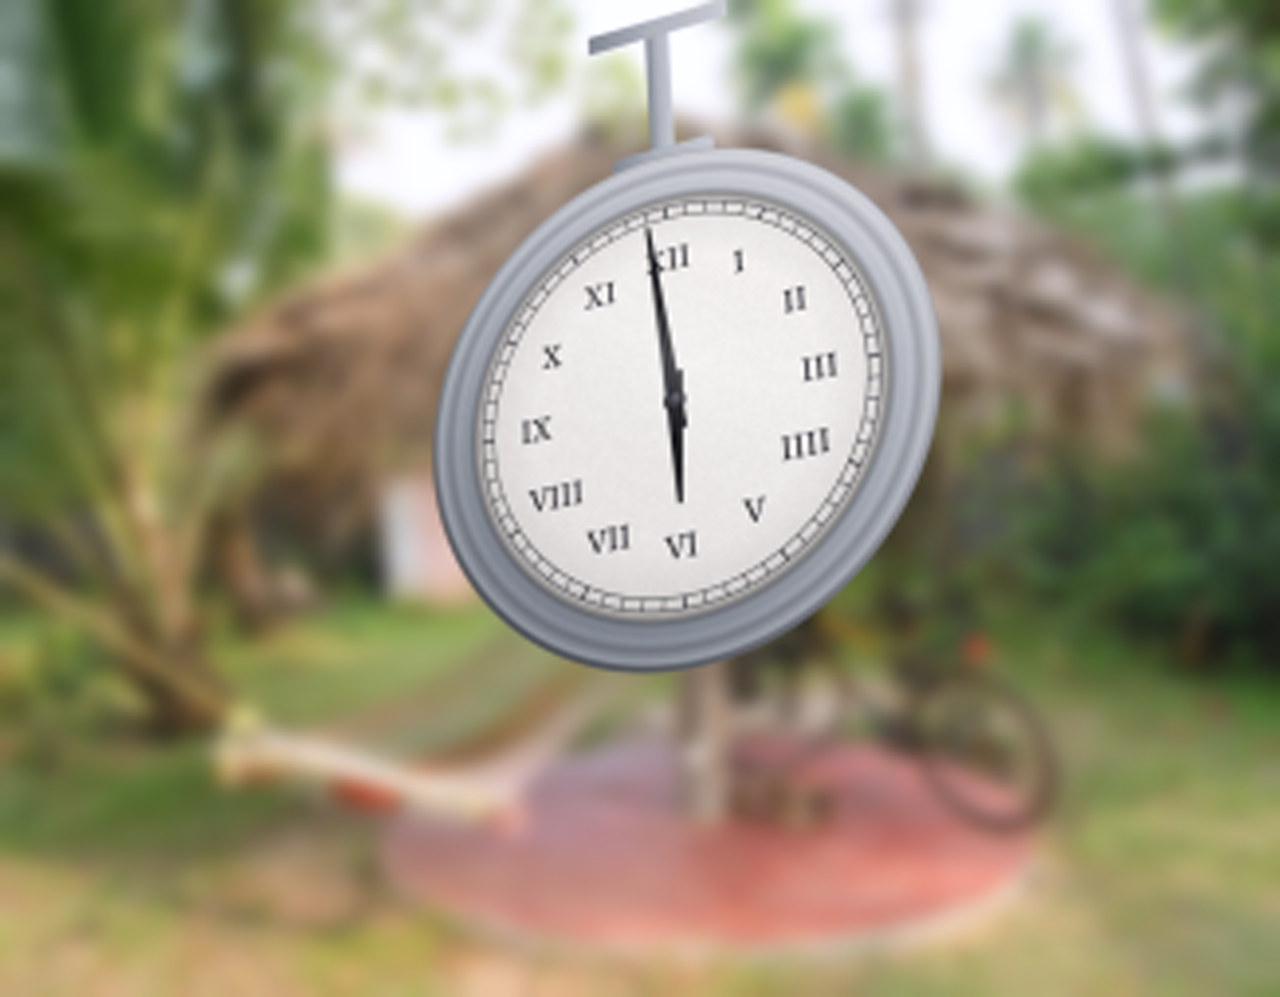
5:59
